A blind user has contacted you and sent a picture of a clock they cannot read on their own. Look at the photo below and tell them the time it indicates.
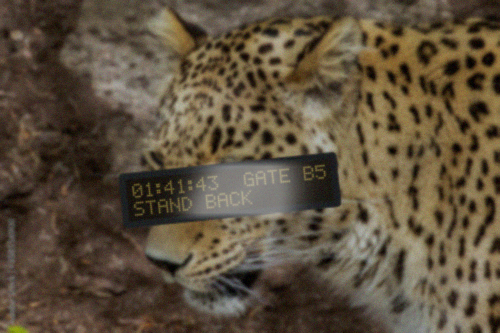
1:41:43
